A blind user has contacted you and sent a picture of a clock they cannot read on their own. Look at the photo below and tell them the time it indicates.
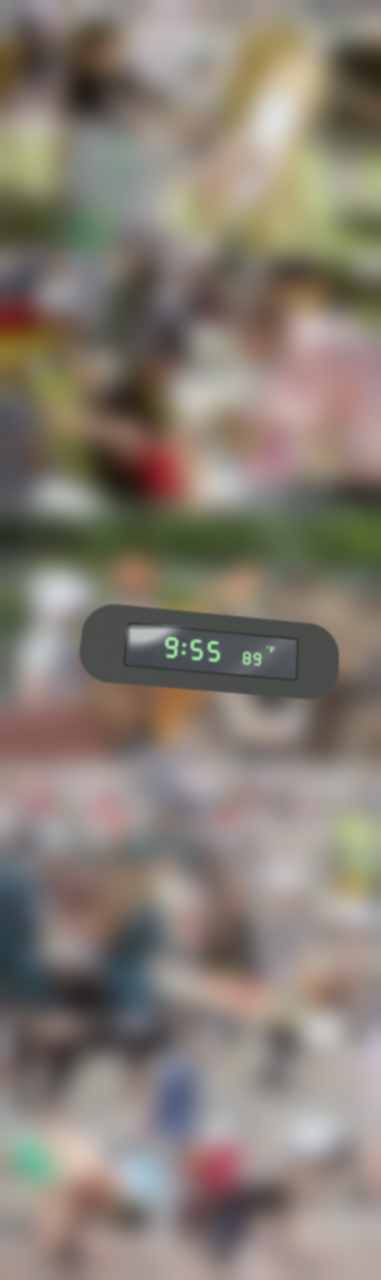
9:55
